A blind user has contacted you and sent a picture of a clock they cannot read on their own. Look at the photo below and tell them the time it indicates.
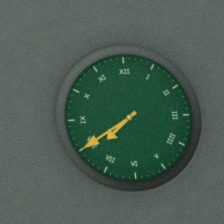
7:40
